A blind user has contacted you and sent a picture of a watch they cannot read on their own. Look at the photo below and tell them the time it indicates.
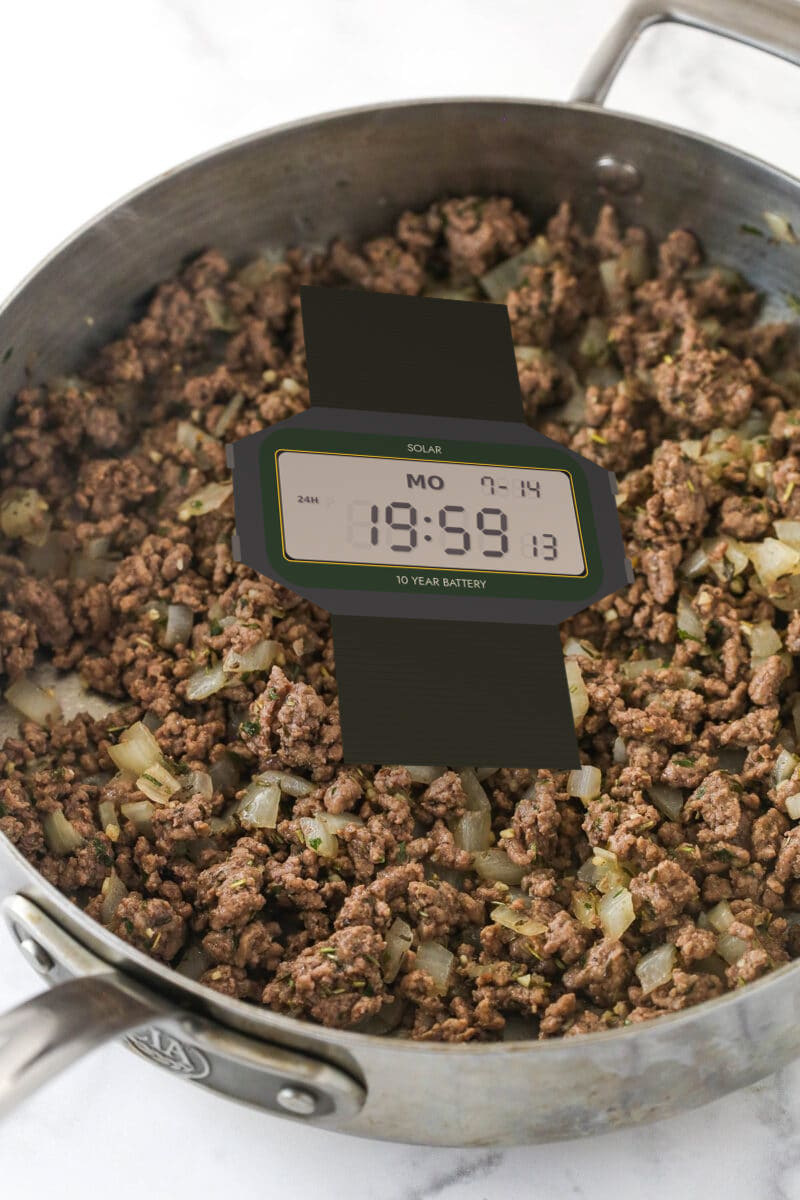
19:59:13
